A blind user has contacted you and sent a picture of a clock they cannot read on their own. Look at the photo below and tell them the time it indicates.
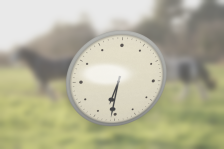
6:31
